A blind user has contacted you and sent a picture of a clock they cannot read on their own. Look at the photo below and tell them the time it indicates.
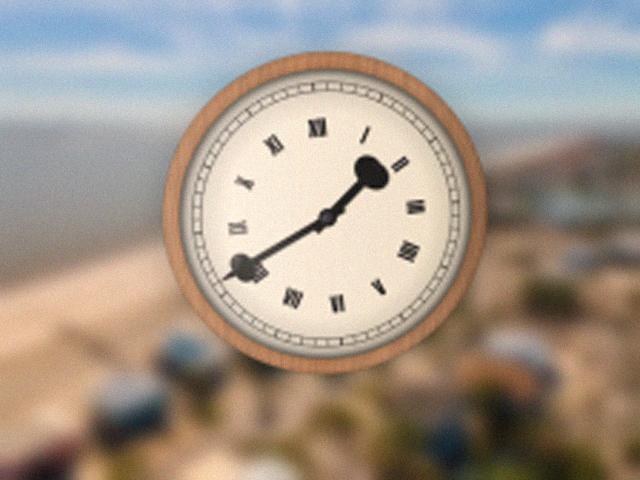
1:41
